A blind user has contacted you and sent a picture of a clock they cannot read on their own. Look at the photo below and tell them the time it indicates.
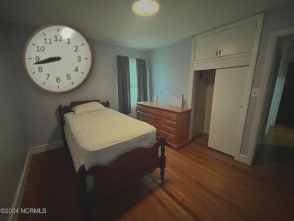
8:43
